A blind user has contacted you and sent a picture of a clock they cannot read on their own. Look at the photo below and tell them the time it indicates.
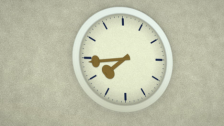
7:44
